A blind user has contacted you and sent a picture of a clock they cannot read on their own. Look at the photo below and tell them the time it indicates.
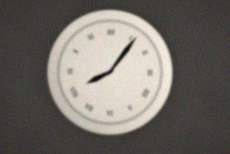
8:06
